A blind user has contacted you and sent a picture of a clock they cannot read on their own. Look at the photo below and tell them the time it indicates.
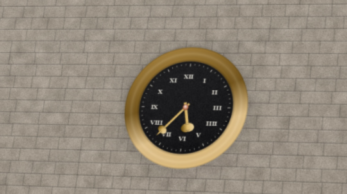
5:37
